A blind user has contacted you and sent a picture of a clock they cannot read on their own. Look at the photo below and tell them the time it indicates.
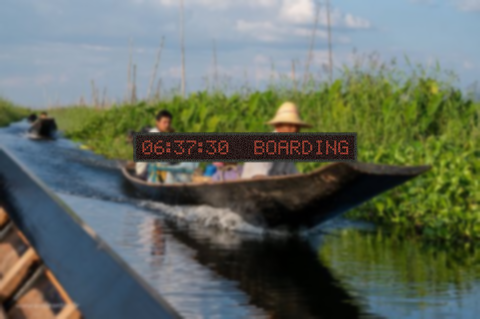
6:37:30
